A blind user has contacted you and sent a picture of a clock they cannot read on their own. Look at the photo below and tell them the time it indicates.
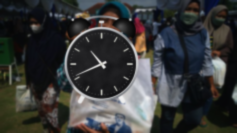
10:41
